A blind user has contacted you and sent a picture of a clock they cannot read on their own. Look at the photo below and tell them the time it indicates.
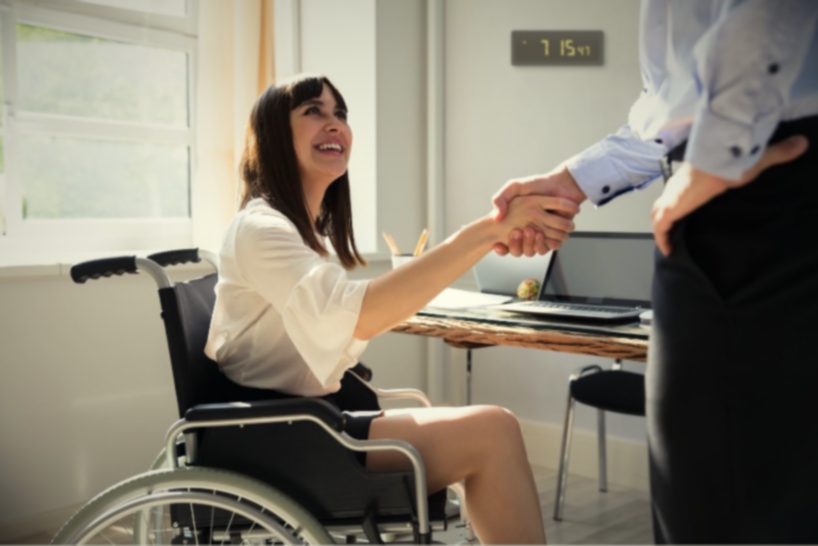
7:15
